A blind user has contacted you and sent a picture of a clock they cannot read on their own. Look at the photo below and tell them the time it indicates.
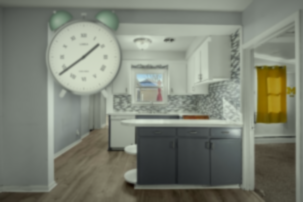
1:39
